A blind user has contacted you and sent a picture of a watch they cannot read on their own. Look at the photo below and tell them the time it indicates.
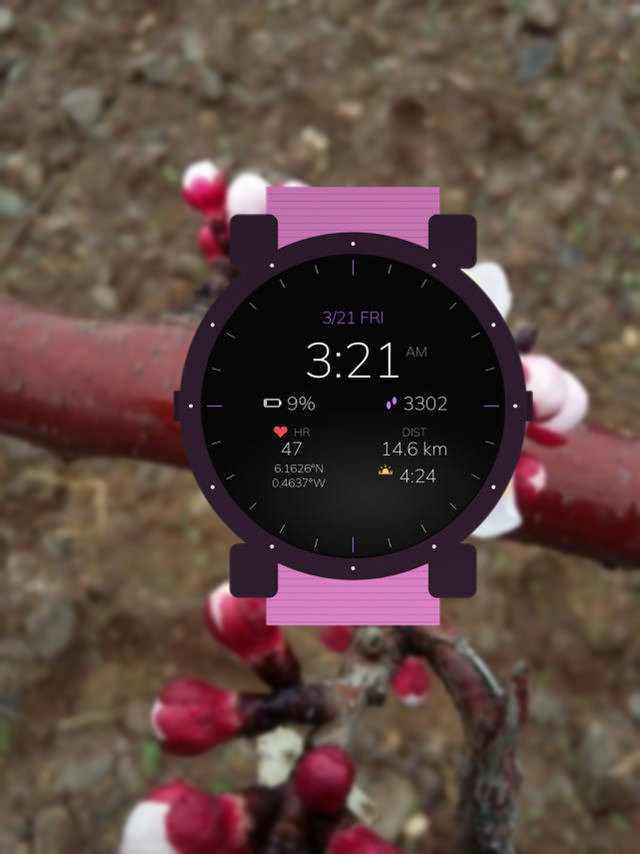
3:21
